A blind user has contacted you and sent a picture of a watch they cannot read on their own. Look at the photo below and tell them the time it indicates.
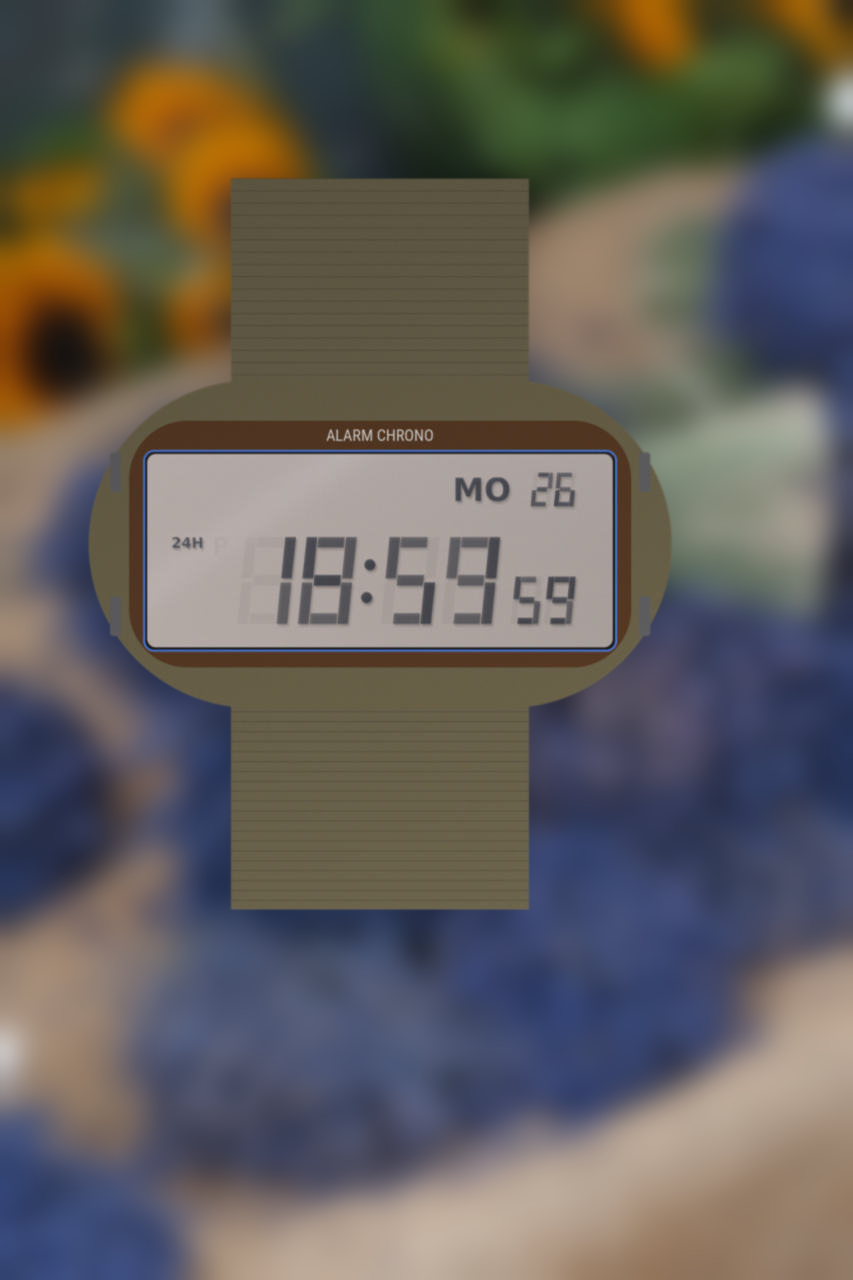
18:59:59
